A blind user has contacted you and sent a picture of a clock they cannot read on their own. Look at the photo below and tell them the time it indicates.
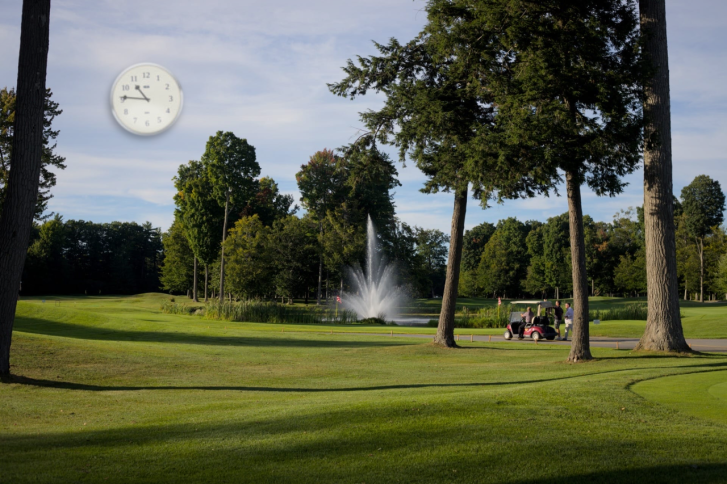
10:46
